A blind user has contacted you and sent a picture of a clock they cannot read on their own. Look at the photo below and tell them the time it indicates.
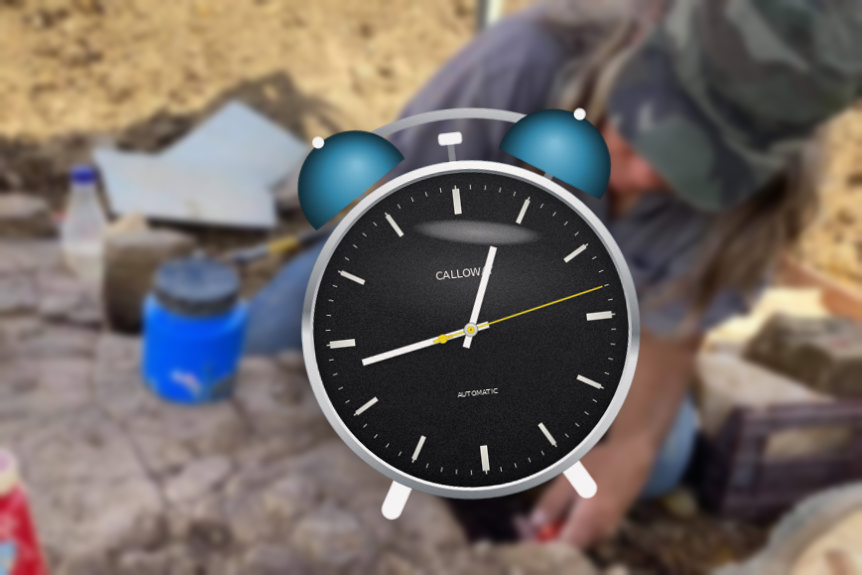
12:43:13
